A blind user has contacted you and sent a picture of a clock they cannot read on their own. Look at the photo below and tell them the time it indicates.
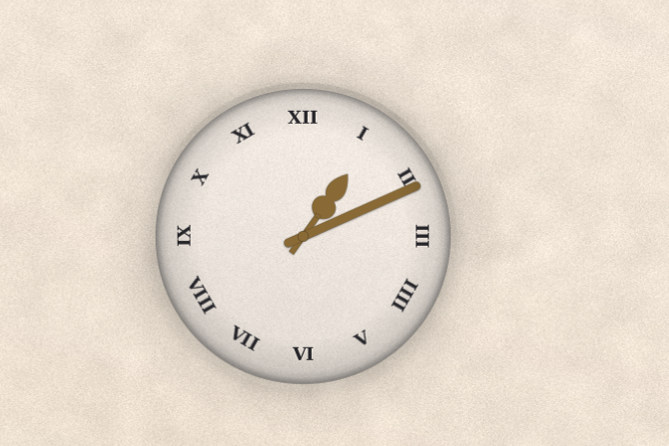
1:11
